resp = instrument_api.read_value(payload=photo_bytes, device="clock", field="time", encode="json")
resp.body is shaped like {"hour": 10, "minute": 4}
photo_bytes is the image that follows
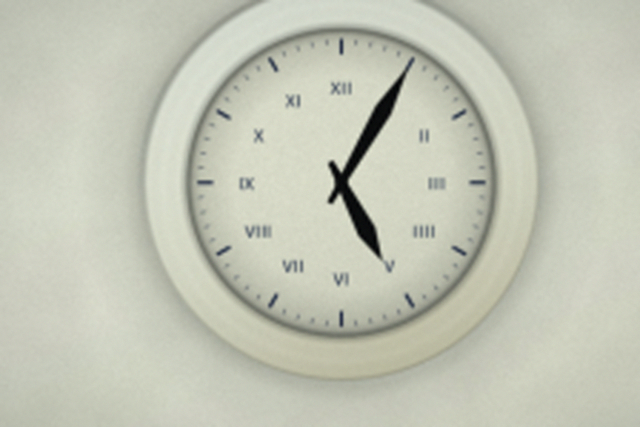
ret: {"hour": 5, "minute": 5}
